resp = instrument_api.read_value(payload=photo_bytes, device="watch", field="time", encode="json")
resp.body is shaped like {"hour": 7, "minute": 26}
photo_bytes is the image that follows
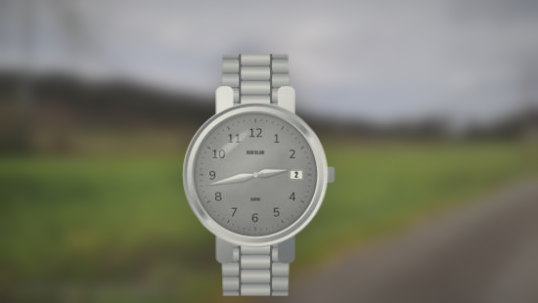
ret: {"hour": 2, "minute": 43}
